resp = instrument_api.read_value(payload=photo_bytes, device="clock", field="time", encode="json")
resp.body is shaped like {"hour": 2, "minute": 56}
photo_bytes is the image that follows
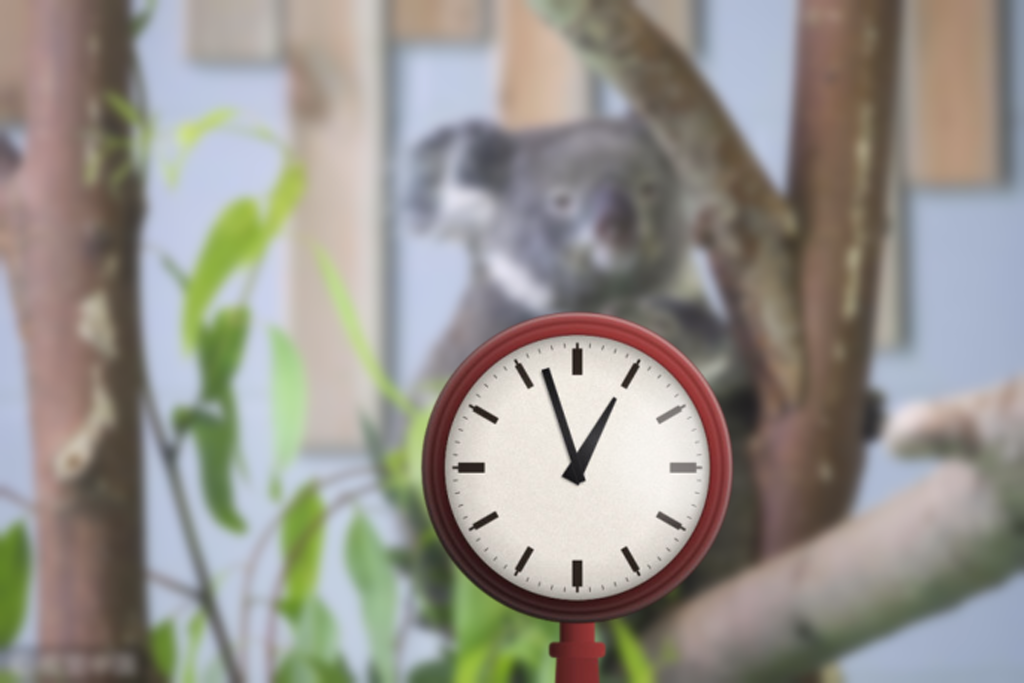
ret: {"hour": 12, "minute": 57}
